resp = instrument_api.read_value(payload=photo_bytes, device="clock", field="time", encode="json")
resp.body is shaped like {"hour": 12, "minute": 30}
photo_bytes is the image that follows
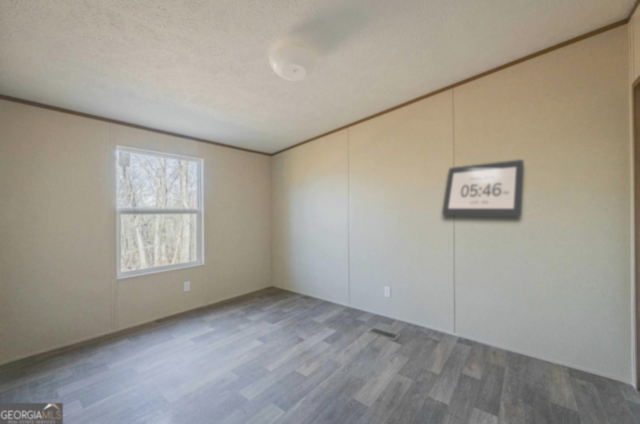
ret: {"hour": 5, "minute": 46}
